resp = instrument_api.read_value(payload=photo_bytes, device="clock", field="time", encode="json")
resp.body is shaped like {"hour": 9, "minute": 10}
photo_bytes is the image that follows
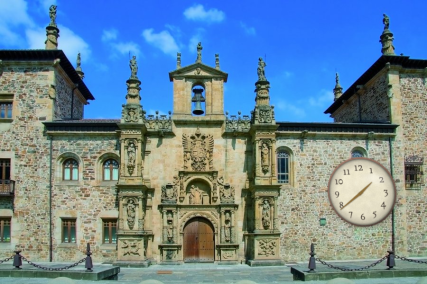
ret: {"hour": 1, "minute": 39}
